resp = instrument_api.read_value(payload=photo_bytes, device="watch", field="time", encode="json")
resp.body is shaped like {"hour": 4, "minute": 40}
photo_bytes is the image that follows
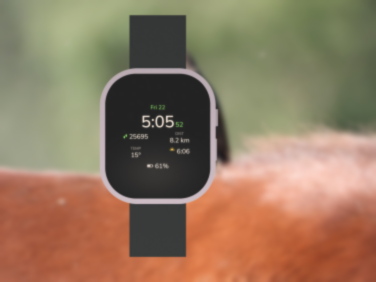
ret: {"hour": 5, "minute": 5}
